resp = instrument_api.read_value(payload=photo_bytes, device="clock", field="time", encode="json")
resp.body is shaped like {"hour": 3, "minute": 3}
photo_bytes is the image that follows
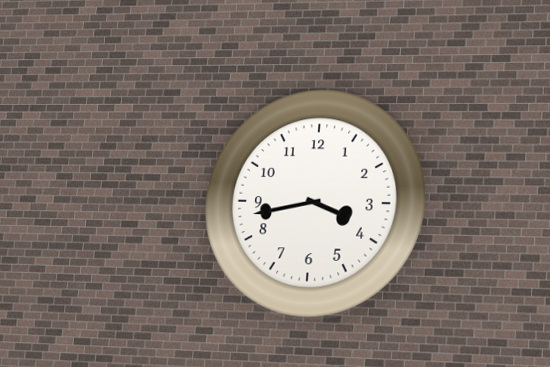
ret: {"hour": 3, "minute": 43}
